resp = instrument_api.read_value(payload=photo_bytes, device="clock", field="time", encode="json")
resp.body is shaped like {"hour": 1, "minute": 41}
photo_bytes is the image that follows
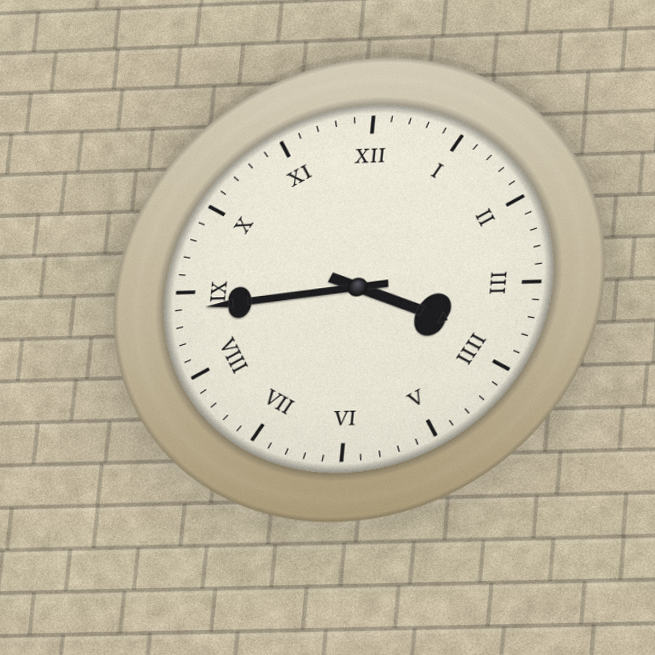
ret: {"hour": 3, "minute": 44}
